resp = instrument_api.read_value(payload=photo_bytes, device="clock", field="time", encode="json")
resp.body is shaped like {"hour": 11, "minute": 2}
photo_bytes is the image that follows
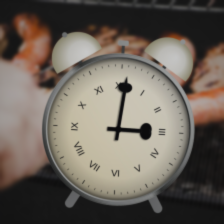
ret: {"hour": 3, "minute": 1}
